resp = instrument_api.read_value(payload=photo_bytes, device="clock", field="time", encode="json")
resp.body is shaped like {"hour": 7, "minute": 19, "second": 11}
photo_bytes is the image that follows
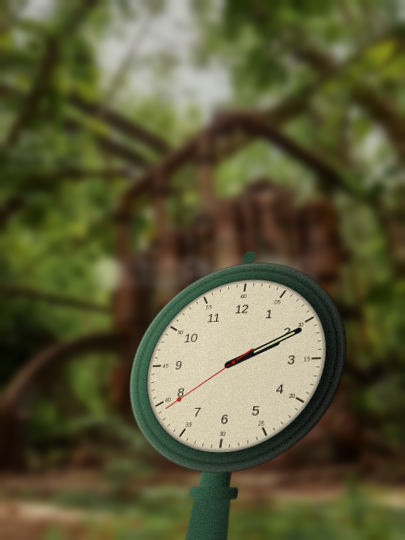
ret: {"hour": 2, "minute": 10, "second": 39}
